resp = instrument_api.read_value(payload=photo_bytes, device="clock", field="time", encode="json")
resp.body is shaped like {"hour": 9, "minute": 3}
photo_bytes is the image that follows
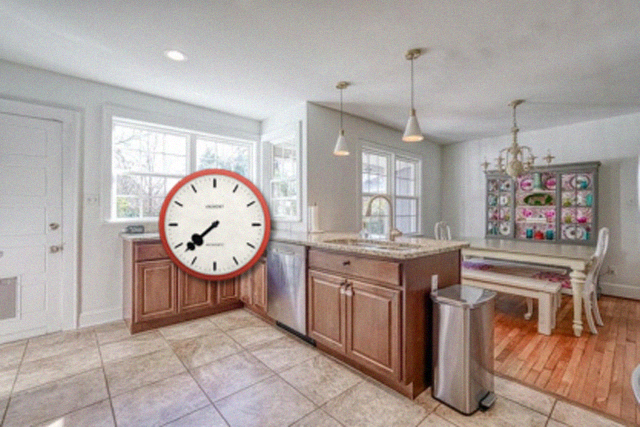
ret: {"hour": 7, "minute": 38}
